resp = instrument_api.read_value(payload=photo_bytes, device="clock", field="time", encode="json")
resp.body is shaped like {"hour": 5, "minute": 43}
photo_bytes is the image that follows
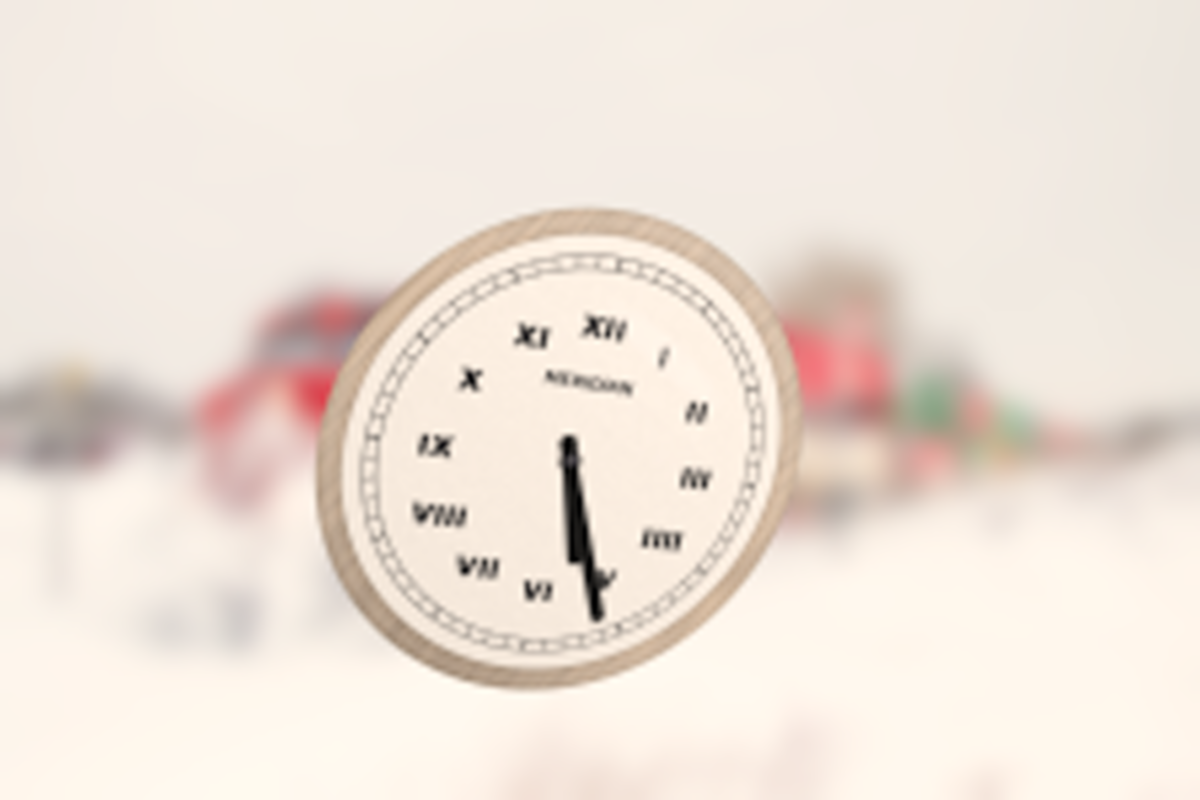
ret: {"hour": 5, "minute": 26}
